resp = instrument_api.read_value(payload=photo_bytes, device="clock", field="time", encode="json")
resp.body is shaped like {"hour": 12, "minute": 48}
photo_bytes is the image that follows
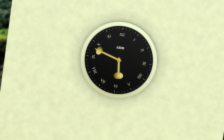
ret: {"hour": 5, "minute": 48}
